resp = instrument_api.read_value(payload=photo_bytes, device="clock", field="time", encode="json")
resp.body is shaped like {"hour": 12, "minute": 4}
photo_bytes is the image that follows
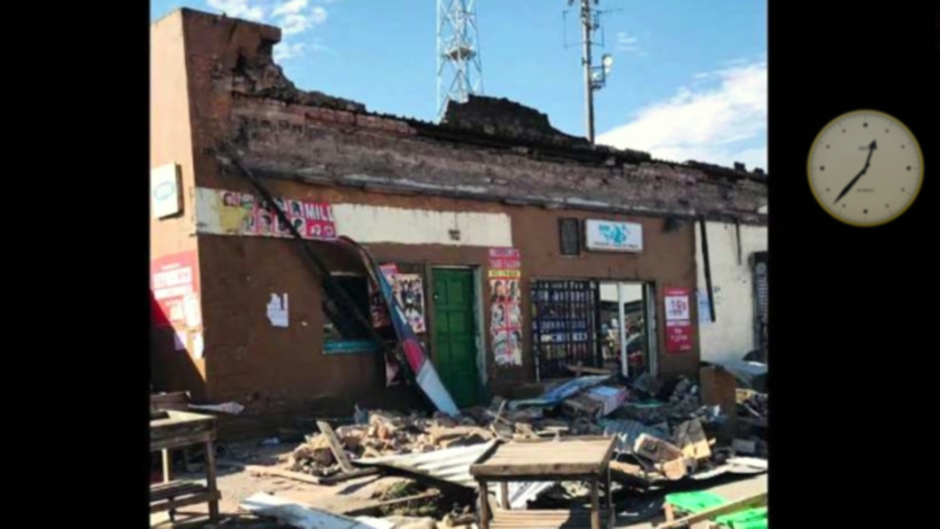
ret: {"hour": 12, "minute": 37}
